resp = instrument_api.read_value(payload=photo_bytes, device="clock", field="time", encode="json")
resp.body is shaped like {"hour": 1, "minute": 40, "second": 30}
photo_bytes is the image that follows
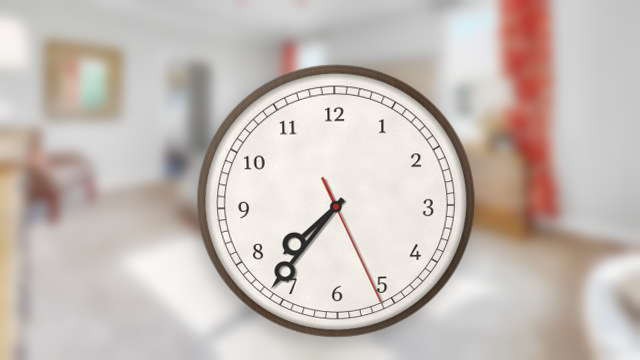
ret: {"hour": 7, "minute": 36, "second": 26}
